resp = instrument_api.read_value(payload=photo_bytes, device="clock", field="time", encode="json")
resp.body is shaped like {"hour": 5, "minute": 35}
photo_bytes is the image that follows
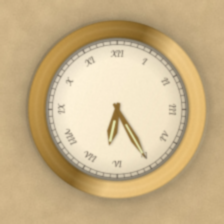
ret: {"hour": 6, "minute": 25}
